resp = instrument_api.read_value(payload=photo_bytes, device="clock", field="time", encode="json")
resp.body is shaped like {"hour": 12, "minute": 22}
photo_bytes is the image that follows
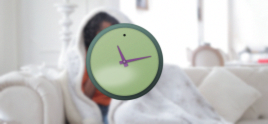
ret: {"hour": 11, "minute": 13}
